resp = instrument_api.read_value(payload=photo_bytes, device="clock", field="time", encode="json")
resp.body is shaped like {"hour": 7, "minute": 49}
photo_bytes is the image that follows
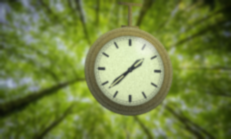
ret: {"hour": 1, "minute": 38}
